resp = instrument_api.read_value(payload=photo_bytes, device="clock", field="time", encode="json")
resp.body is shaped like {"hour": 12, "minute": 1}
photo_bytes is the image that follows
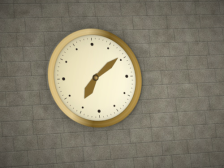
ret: {"hour": 7, "minute": 9}
